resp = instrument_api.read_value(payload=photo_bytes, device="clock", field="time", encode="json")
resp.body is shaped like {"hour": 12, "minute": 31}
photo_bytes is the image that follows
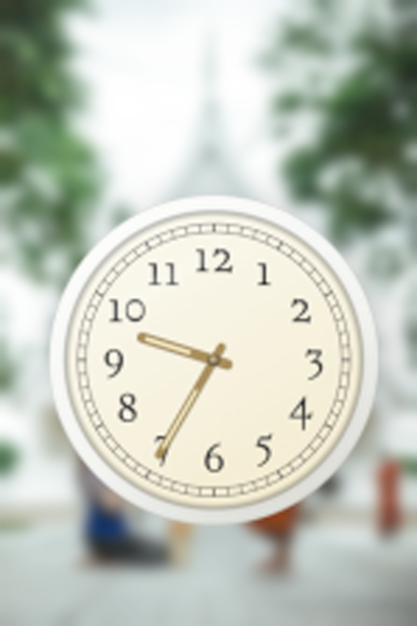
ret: {"hour": 9, "minute": 35}
